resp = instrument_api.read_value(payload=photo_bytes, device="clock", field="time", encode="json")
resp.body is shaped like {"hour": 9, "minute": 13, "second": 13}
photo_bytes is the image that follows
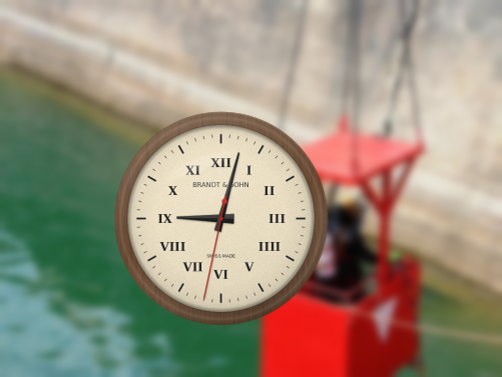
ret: {"hour": 9, "minute": 2, "second": 32}
